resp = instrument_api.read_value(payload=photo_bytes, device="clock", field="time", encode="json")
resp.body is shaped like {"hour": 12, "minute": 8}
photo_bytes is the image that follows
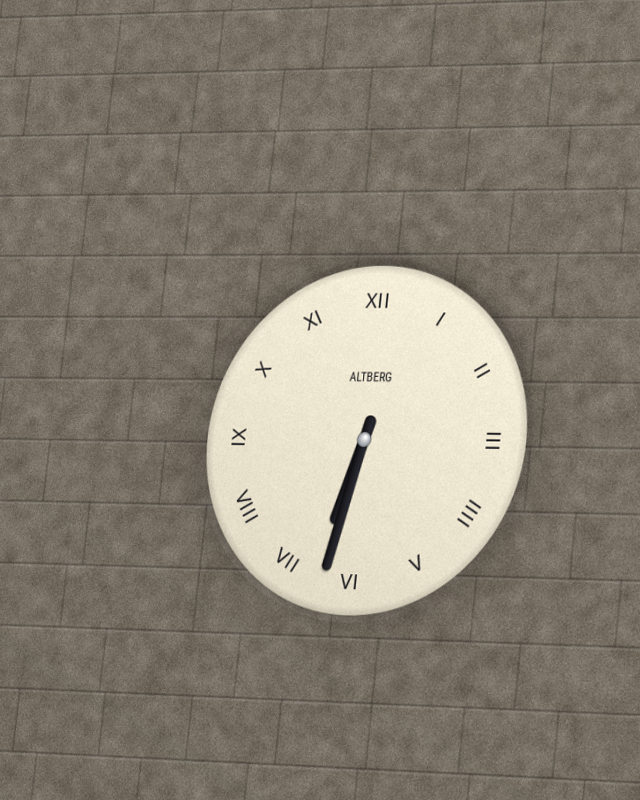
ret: {"hour": 6, "minute": 32}
